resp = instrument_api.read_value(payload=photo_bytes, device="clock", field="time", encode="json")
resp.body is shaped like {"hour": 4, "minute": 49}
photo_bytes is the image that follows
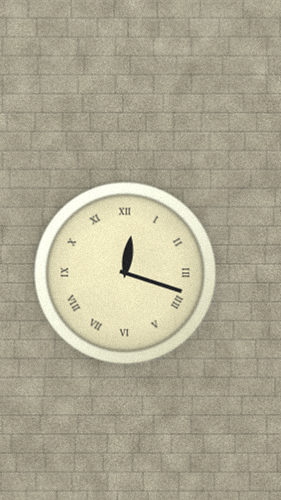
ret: {"hour": 12, "minute": 18}
